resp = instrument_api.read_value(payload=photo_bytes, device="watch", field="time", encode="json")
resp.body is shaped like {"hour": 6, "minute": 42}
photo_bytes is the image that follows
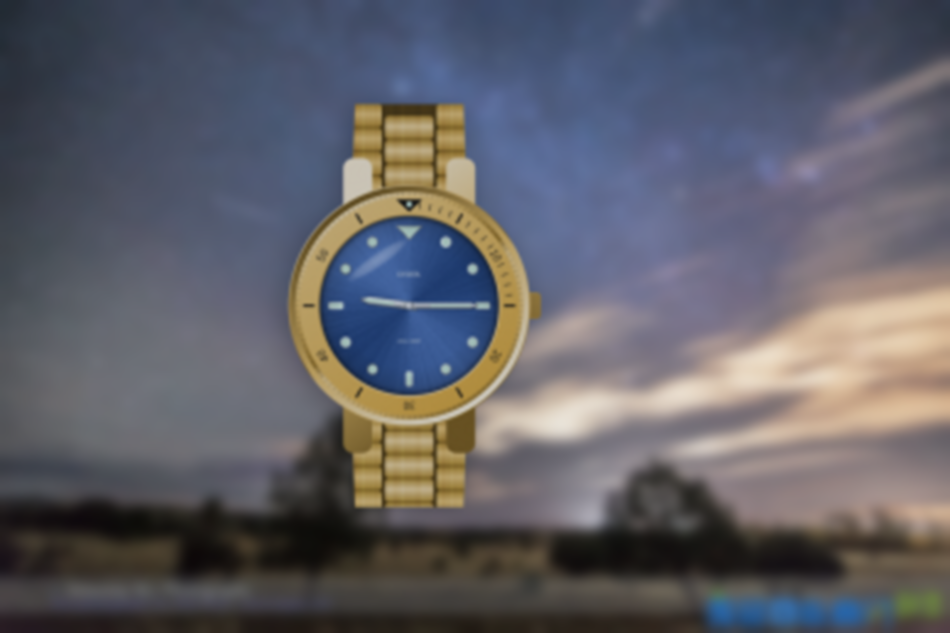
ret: {"hour": 9, "minute": 15}
